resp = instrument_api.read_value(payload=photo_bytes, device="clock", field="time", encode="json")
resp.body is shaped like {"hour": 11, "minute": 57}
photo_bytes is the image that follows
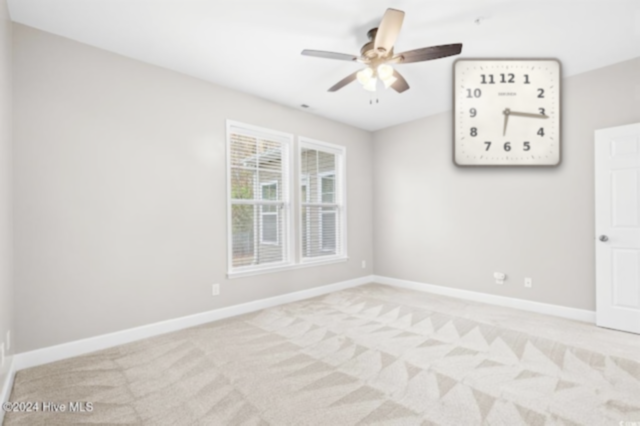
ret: {"hour": 6, "minute": 16}
